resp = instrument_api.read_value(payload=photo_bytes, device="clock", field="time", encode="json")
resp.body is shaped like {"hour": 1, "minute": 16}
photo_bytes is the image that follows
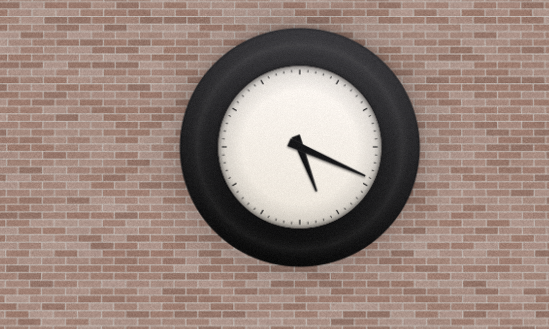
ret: {"hour": 5, "minute": 19}
